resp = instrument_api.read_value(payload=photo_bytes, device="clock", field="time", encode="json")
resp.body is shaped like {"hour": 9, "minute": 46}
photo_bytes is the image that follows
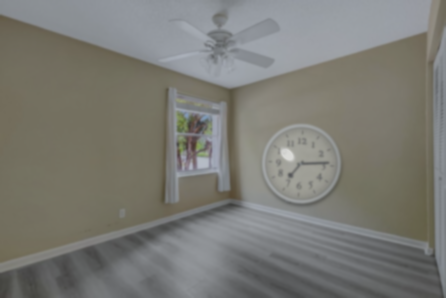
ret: {"hour": 7, "minute": 14}
